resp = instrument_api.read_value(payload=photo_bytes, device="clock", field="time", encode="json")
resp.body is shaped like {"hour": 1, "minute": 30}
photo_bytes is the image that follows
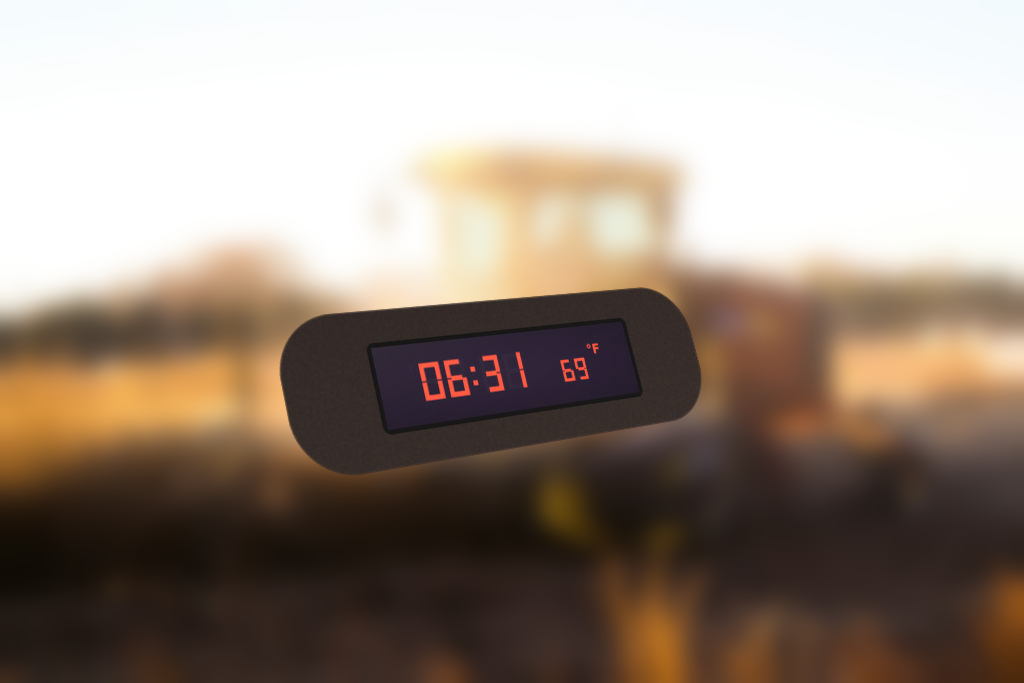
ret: {"hour": 6, "minute": 31}
